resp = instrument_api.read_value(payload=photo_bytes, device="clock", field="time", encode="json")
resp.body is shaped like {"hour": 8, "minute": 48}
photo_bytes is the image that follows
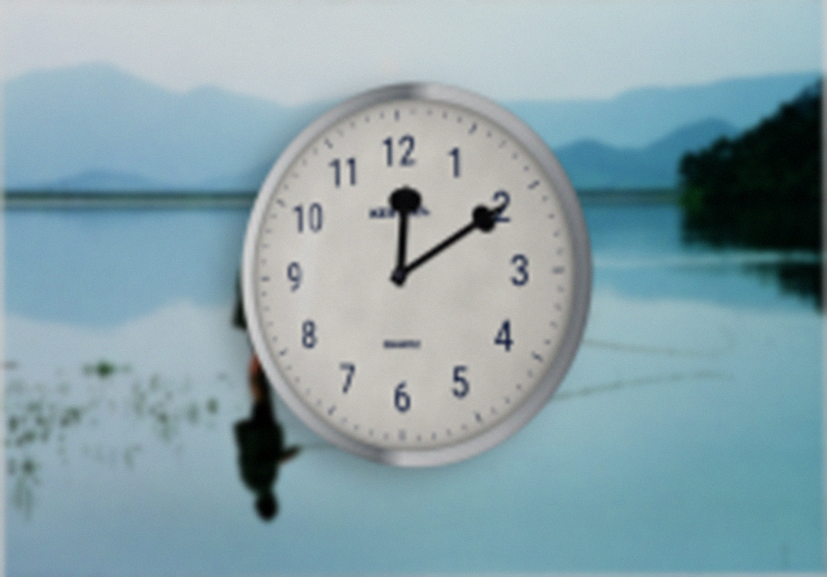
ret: {"hour": 12, "minute": 10}
